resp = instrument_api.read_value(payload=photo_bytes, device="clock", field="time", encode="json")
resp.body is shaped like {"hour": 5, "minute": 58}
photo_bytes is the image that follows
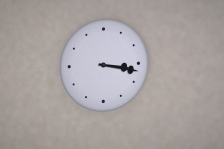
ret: {"hour": 3, "minute": 17}
